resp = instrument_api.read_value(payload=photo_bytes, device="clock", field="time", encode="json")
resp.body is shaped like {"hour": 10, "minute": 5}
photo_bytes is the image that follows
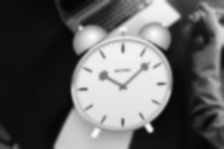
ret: {"hour": 10, "minute": 8}
